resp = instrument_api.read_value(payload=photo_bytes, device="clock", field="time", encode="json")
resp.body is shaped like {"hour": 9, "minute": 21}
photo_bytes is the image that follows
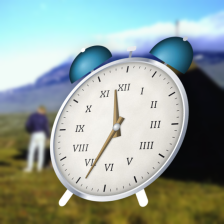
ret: {"hour": 11, "minute": 34}
